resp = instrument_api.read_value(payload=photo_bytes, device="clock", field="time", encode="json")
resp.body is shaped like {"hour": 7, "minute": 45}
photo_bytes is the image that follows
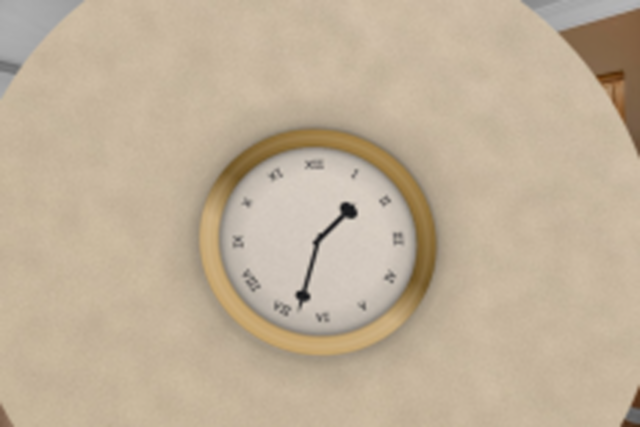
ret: {"hour": 1, "minute": 33}
